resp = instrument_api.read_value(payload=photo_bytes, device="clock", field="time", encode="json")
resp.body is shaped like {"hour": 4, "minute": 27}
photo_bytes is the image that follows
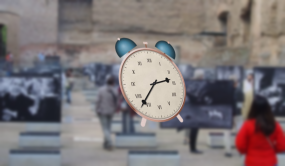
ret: {"hour": 2, "minute": 37}
